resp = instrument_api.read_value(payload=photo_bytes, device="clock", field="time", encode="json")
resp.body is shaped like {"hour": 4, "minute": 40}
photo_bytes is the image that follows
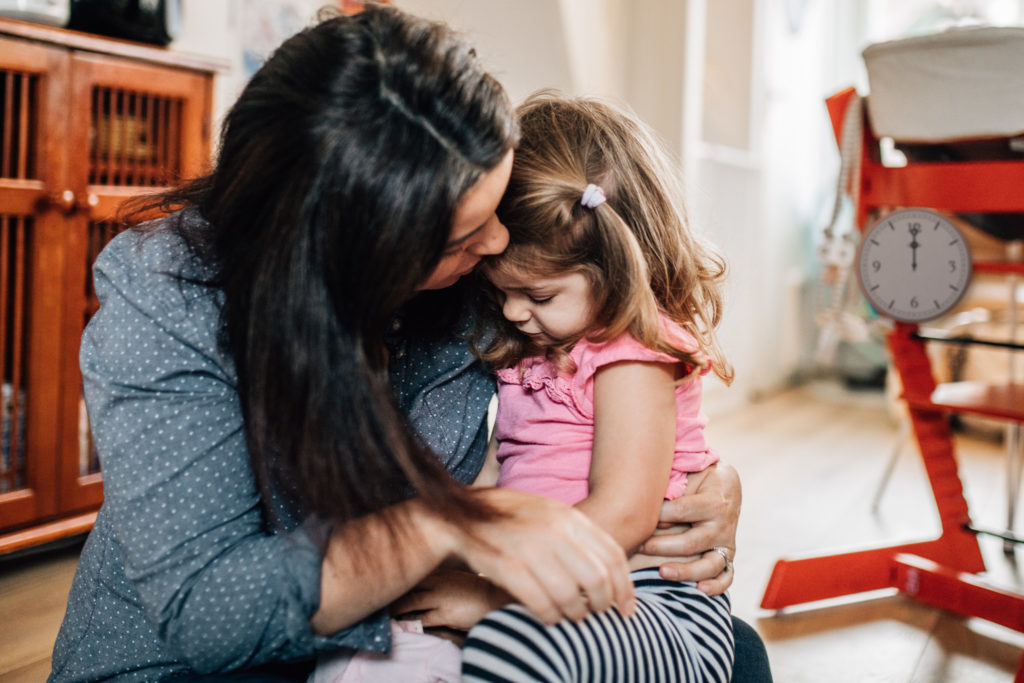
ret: {"hour": 12, "minute": 0}
